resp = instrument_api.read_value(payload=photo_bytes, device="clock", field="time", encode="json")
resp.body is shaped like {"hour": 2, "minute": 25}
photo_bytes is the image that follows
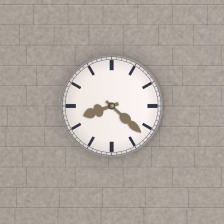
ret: {"hour": 8, "minute": 22}
